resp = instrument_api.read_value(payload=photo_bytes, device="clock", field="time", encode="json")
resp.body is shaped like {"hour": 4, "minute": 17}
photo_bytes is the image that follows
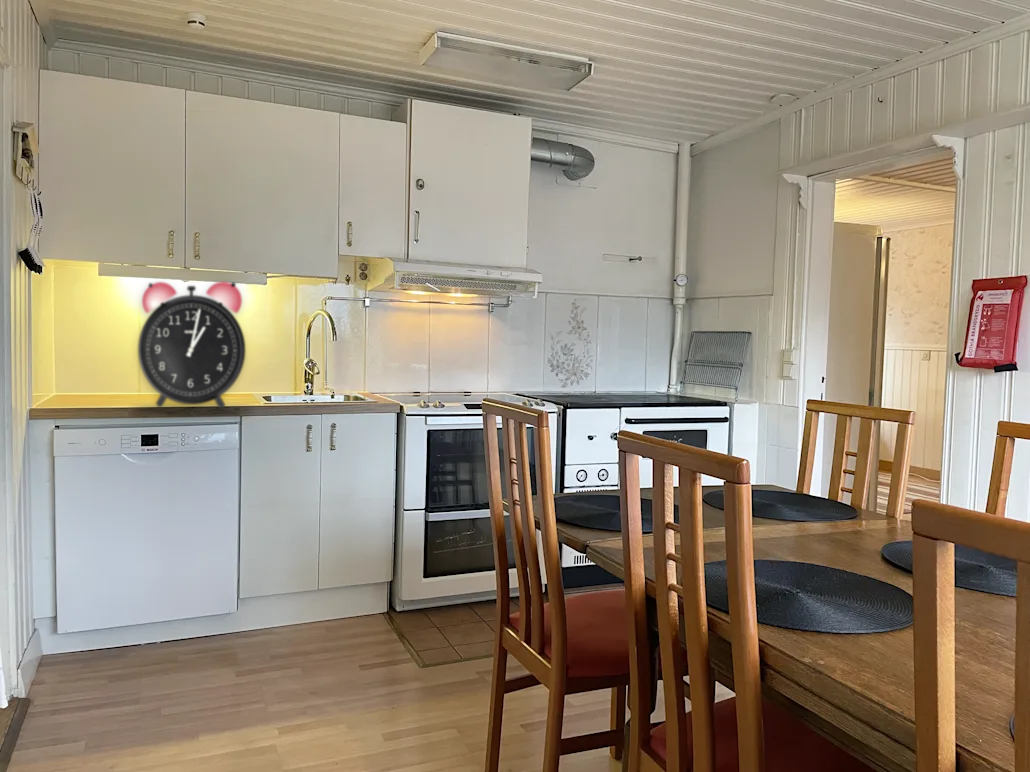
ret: {"hour": 1, "minute": 2}
